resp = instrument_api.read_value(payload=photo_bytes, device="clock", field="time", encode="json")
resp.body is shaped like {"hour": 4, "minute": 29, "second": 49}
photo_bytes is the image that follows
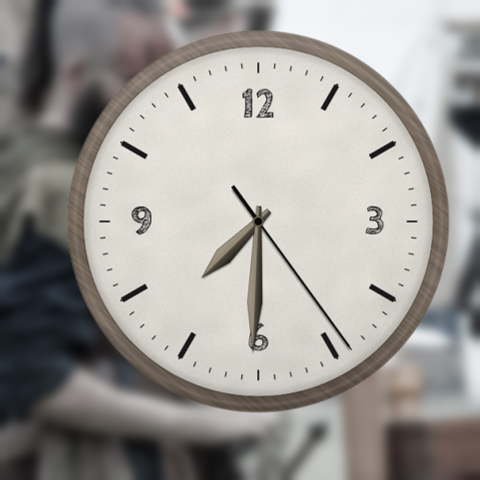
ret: {"hour": 7, "minute": 30, "second": 24}
